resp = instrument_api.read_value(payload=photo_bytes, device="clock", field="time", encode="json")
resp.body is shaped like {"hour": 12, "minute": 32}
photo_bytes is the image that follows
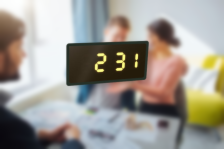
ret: {"hour": 2, "minute": 31}
